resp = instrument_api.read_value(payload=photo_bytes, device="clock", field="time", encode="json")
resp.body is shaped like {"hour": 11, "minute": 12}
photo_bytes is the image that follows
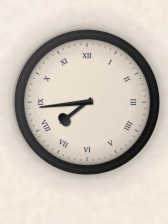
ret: {"hour": 7, "minute": 44}
